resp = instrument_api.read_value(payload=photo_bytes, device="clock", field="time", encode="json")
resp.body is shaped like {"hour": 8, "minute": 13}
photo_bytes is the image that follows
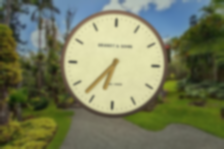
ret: {"hour": 6, "minute": 37}
